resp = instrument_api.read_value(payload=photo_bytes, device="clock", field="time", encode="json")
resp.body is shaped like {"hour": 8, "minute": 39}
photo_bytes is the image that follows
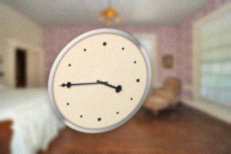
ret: {"hour": 3, "minute": 45}
